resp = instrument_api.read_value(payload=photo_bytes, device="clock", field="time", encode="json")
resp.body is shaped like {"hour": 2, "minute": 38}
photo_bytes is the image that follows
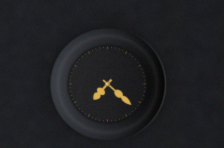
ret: {"hour": 7, "minute": 22}
